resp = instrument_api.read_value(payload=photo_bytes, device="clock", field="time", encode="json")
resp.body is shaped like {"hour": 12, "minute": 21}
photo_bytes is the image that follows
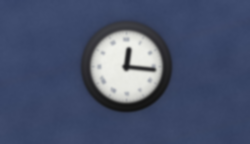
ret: {"hour": 12, "minute": 16}
